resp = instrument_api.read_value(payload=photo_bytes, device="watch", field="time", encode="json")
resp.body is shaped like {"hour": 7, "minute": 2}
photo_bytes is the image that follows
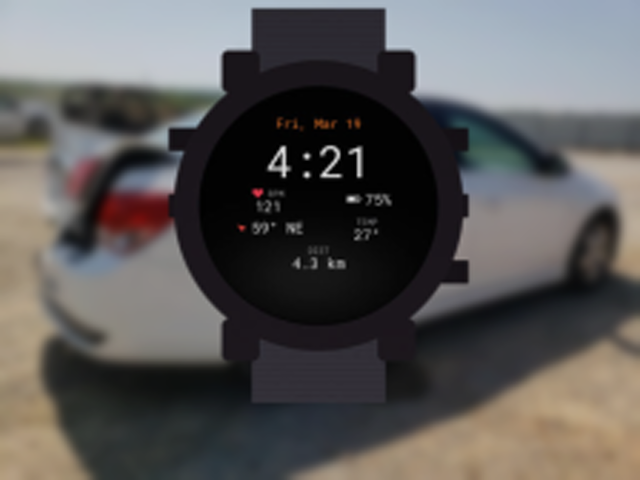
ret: {"hour": 4, "minute": 21}
